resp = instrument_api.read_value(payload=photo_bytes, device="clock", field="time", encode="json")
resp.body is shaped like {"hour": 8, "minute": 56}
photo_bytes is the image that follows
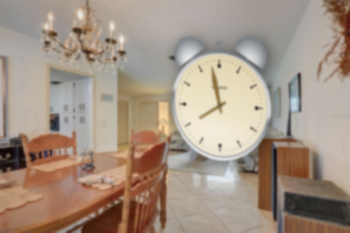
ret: {"hour": 7, "minute": 58}
